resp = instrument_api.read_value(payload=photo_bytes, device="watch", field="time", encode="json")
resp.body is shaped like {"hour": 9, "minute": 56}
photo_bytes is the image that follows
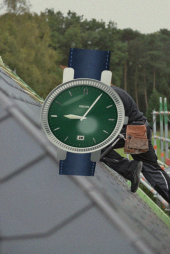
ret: {"hour": 9, "minute": 5}
